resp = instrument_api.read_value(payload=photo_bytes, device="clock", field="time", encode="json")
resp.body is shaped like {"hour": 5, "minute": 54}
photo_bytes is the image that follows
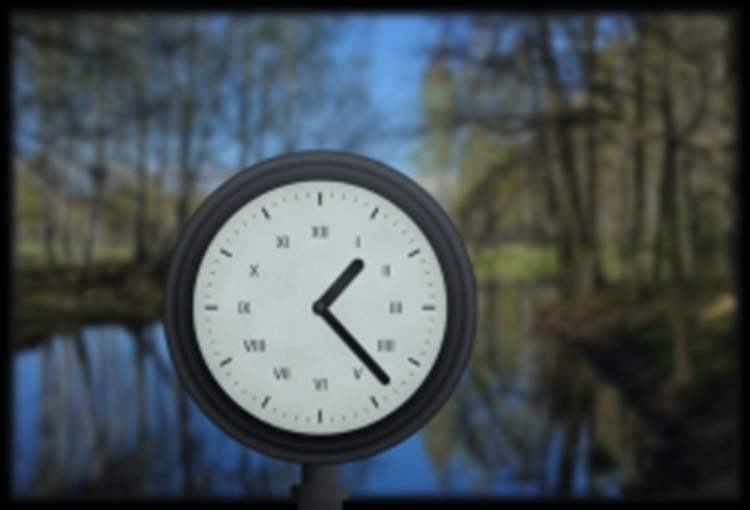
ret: {"hour": 1, "minute": 23}
